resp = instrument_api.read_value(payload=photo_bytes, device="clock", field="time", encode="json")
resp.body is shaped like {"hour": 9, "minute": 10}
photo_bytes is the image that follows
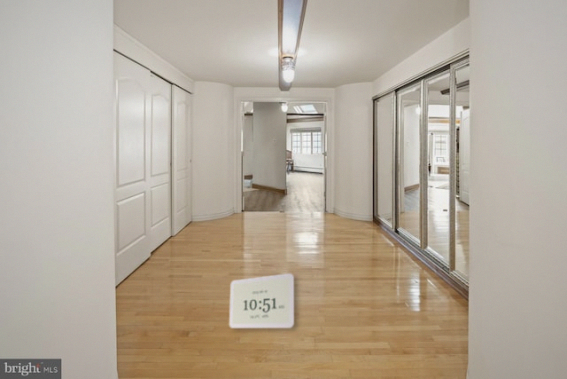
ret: {"hour": 10, "minute": 51}
